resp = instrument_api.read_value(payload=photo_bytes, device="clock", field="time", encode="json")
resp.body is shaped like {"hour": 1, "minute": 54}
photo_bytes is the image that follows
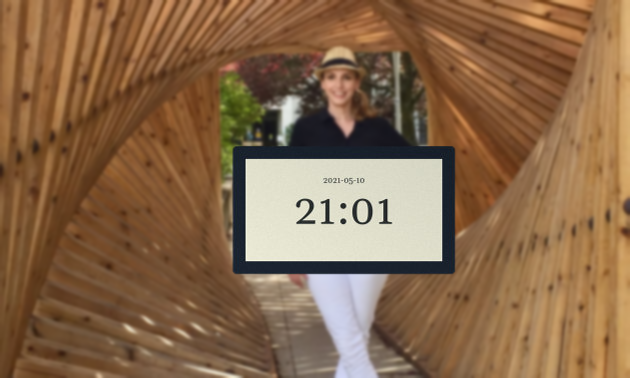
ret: {"hour": 21, "minute": 1}
